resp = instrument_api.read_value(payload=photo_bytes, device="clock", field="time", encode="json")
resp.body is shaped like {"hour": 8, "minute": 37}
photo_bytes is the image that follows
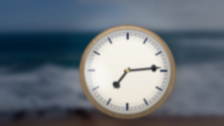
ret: {"hour": 7, "minute": 14}
